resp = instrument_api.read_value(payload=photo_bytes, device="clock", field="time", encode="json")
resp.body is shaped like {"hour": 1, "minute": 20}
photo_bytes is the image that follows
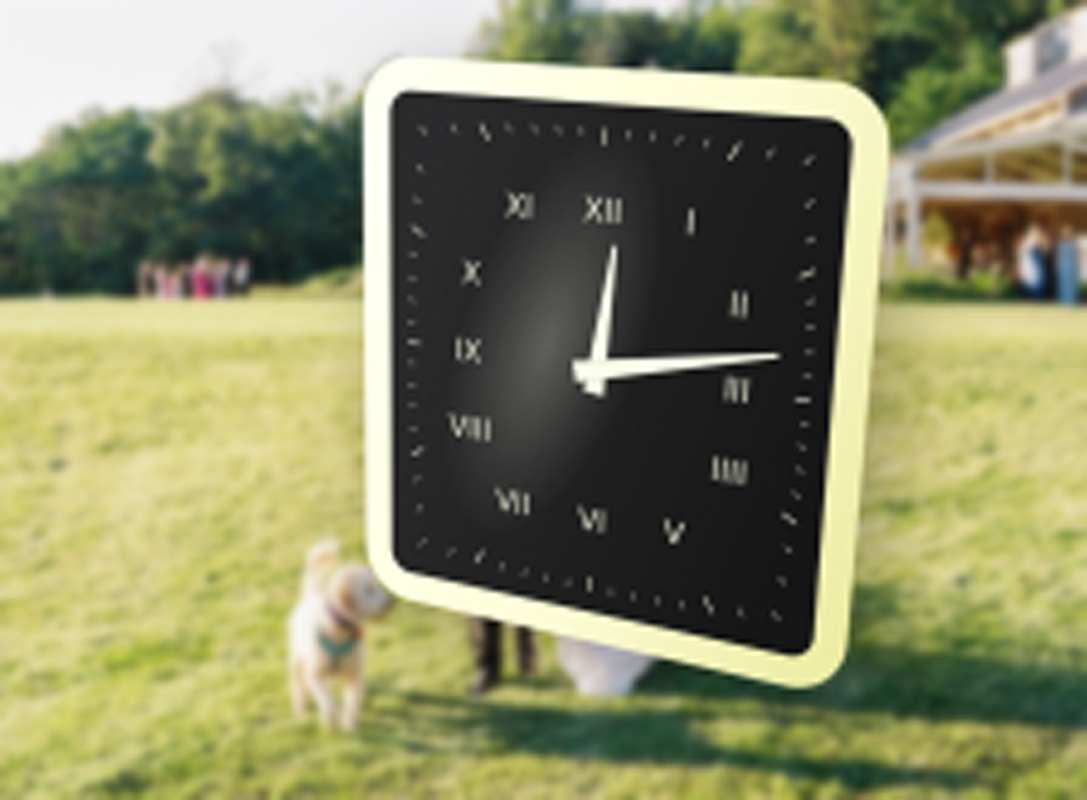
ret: {"hour": 12, "minute": 13}
